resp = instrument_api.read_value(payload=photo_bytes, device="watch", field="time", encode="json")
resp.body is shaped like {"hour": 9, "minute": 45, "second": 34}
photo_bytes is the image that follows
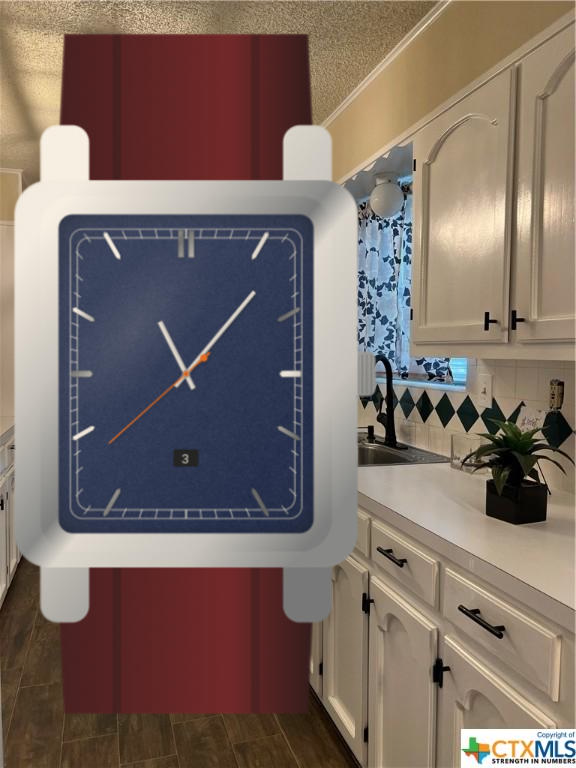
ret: {"hour": 11, "minute": 6, "second": 38}
